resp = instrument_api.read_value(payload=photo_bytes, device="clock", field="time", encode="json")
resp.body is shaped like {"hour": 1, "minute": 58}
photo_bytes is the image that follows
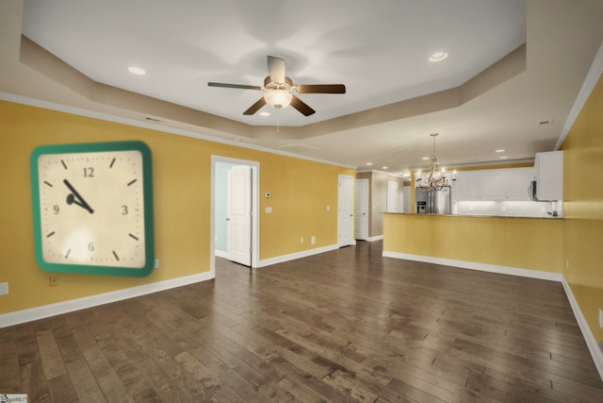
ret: {"hour": 9, "minute": 53}
